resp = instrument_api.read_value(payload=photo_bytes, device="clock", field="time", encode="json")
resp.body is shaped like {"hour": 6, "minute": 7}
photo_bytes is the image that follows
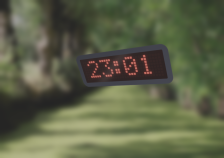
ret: {"hour": 23, "minute": 1}
